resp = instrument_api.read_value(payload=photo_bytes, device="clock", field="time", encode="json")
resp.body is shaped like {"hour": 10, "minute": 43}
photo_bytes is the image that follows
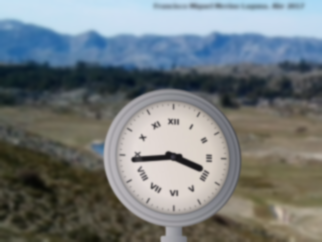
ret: {"hour": 3, "minute": 44}
